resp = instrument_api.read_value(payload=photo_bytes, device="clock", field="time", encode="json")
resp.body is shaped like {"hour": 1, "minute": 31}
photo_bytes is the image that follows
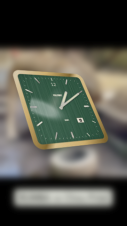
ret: {"hour": 1, "minute": 10}
